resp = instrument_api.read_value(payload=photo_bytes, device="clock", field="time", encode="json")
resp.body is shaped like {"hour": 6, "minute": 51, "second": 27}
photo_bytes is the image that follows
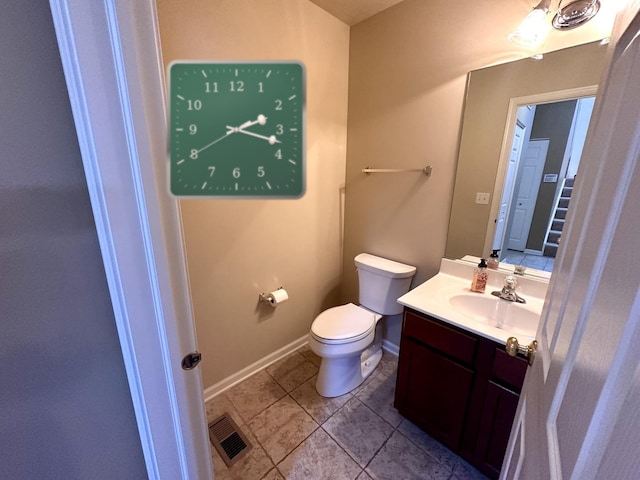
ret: {"hour": 2, "minute": 17, "second": 40}
